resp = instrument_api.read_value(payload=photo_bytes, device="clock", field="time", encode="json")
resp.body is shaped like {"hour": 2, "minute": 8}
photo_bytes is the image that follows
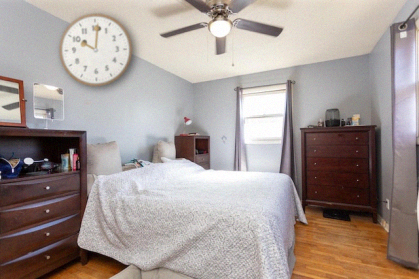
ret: {"hour": 10, "minute": 1}
